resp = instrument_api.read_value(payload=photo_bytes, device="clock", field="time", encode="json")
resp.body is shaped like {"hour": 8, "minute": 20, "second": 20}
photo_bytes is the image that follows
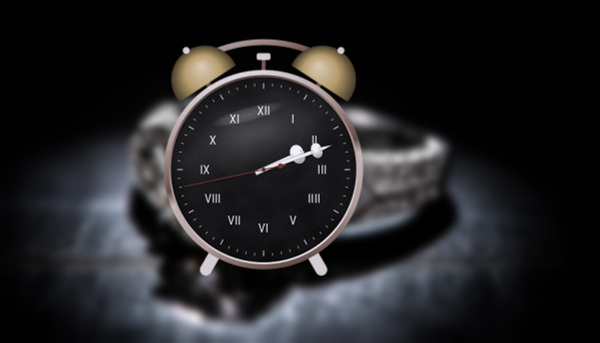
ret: {"hour": 2, "minute": 11, "second": 43}
